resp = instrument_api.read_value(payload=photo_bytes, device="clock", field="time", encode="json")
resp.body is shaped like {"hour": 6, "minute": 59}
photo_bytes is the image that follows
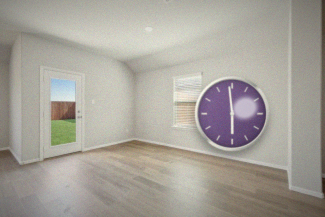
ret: {"hour": 5, "minute": 59}
